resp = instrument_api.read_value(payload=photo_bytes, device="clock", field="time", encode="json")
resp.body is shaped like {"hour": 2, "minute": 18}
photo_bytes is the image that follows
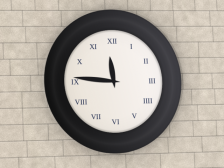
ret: {"hour": 11, "minute": 46}
